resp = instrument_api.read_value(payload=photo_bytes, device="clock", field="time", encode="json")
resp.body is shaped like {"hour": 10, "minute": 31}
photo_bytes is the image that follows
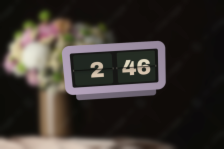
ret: {"hour": 2, "minute": 46}
